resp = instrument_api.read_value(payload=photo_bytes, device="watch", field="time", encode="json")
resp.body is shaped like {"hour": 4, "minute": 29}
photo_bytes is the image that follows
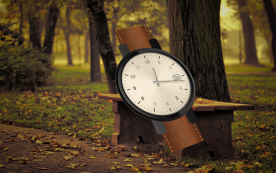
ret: {"hour": 12, "minute": 17}
